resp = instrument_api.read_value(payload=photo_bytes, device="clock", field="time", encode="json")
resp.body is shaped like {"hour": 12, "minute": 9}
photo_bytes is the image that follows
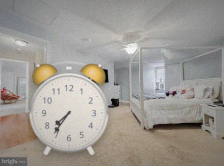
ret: {"hour": 7, "minute": 36}
